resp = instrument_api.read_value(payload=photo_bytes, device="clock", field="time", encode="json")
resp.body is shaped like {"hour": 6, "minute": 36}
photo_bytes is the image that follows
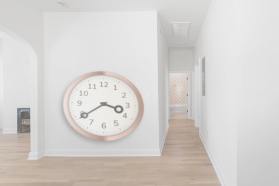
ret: {"hour": 3, "minute": 39}
